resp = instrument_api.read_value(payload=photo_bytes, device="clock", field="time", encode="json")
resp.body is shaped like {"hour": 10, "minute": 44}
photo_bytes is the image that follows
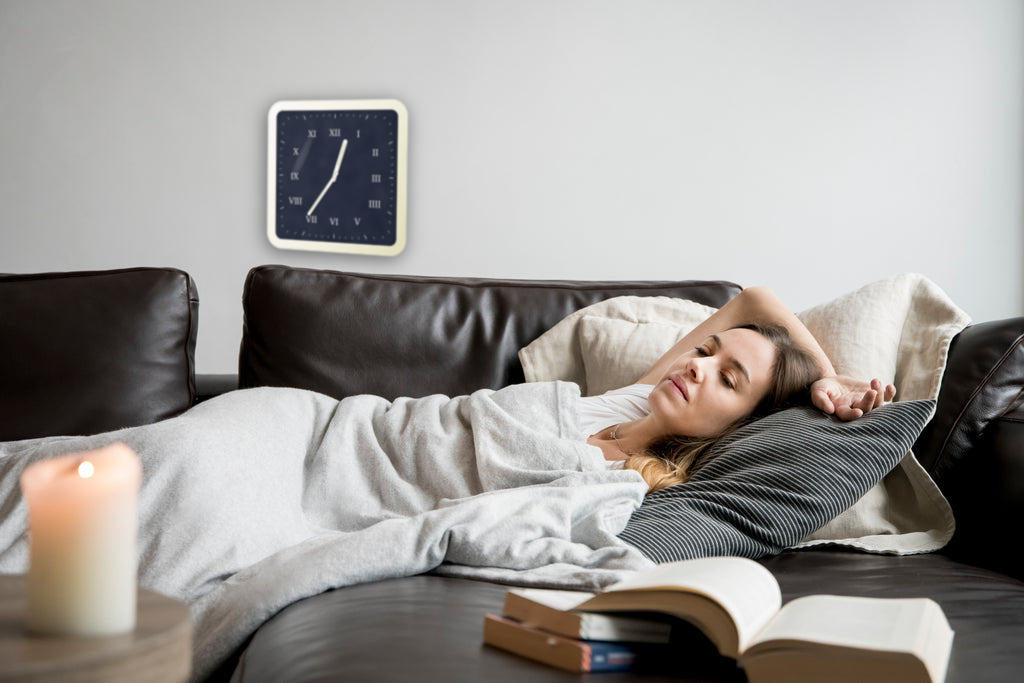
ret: {"hour": 12, "minute": 36}
